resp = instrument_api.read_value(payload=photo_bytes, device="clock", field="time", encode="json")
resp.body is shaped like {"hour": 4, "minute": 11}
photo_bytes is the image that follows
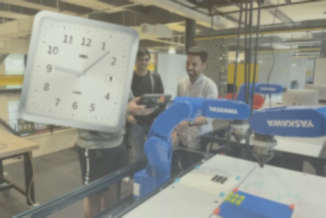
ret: {"hour": 9, "minute": 7}
